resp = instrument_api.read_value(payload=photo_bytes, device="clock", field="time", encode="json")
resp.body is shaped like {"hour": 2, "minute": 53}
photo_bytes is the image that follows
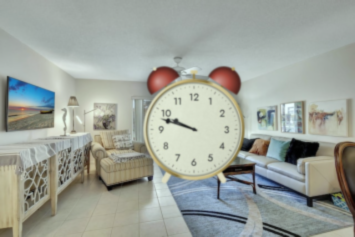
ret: {"hour": 9, "minute": 48}
